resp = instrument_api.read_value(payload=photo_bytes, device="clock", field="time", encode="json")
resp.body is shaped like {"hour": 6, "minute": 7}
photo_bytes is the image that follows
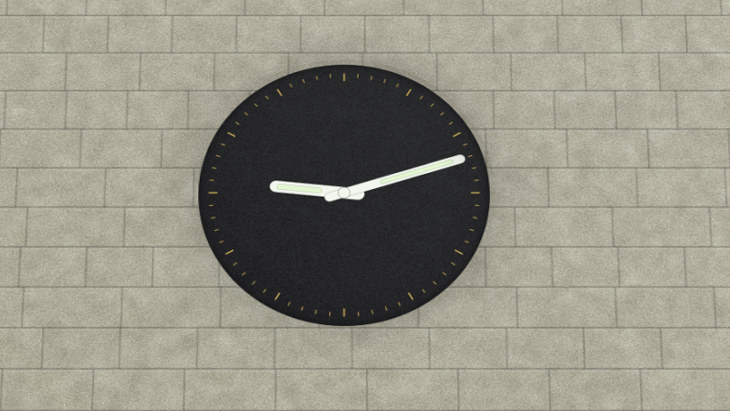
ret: {"hour": 9, "minute": 12}
